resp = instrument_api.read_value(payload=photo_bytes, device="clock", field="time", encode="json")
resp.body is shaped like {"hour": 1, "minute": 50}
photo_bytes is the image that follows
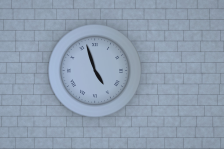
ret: {"hour": 4, "minute": 57}
